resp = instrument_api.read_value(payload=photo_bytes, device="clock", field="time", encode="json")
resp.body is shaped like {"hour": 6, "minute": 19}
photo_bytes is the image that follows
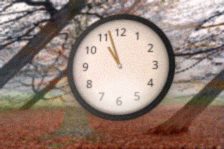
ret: {"hour": 10, "minute": 57}
